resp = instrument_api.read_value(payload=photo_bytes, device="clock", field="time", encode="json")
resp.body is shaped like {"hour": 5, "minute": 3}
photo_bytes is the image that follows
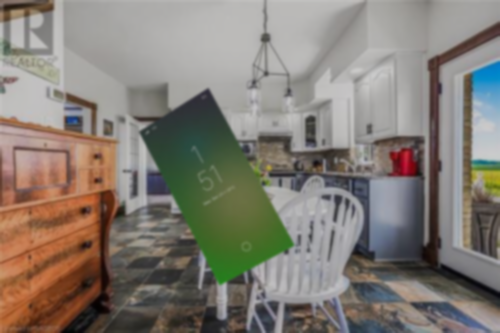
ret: {"hour": 1, "minute": 51}
